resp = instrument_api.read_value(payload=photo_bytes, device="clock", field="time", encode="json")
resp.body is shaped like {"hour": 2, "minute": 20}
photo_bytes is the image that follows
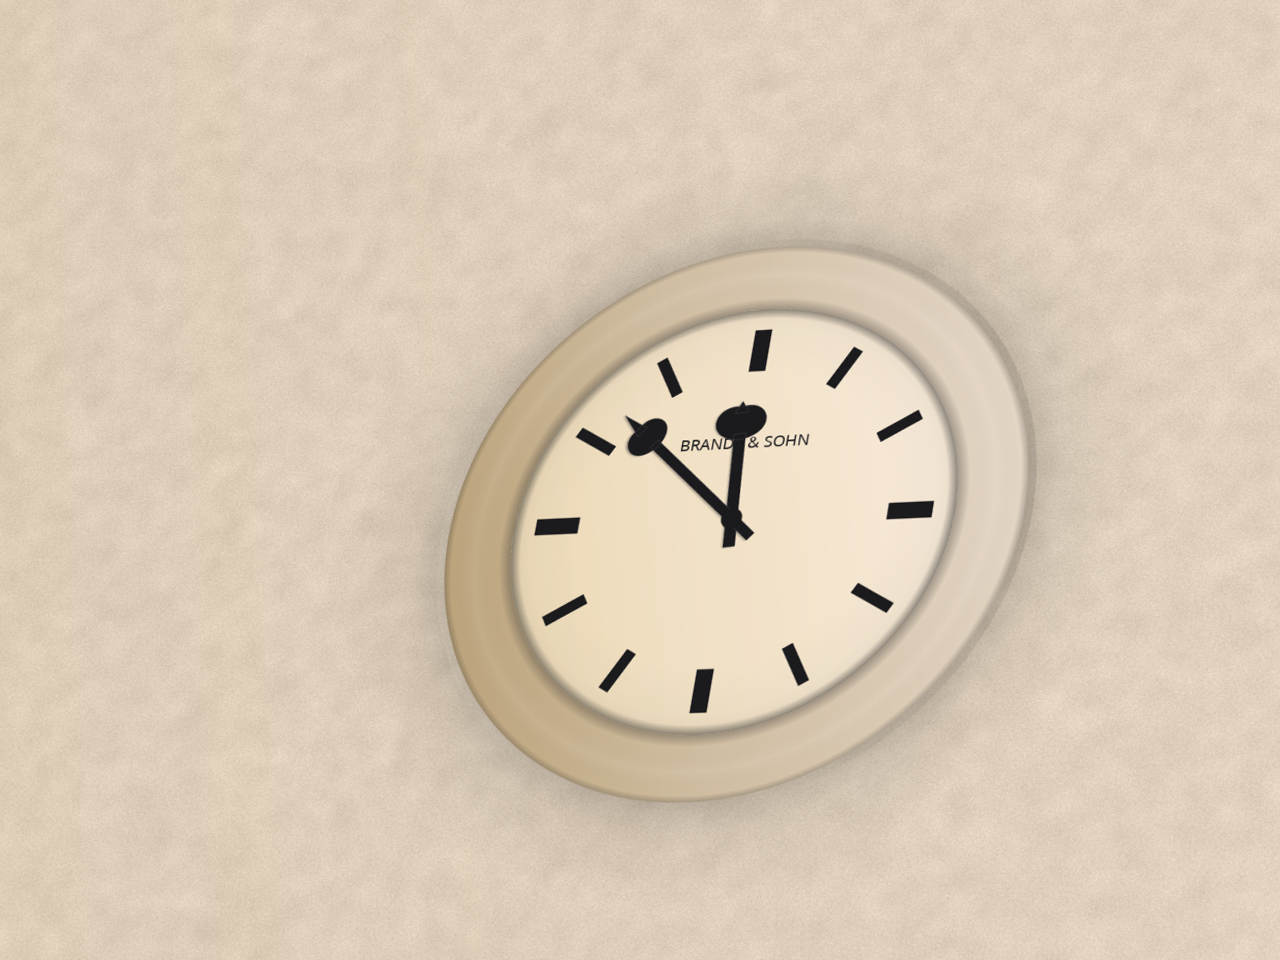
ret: {"hour": 11, "minute": 52}
